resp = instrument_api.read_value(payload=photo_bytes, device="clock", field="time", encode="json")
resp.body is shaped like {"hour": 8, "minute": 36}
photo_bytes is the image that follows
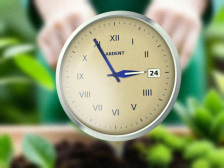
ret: {"hour": 2, "minute": 55}
